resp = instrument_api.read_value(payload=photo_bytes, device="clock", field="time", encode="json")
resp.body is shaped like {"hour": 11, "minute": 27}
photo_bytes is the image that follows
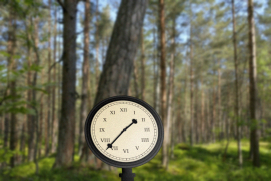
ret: {"hour": 1, "minute": 37}
